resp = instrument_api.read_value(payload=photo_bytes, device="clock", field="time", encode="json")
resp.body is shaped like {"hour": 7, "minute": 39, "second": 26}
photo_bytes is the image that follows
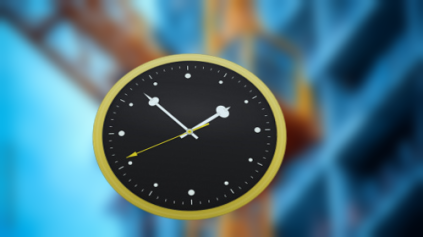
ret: {"hour": 1, "minute": 52, "second": 41}
